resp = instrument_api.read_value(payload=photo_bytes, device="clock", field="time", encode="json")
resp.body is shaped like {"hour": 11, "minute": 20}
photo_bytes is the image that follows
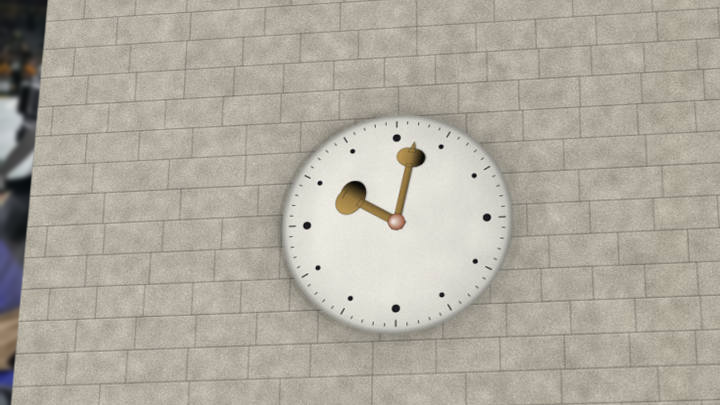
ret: {"hour": 10, "minute": 2}
